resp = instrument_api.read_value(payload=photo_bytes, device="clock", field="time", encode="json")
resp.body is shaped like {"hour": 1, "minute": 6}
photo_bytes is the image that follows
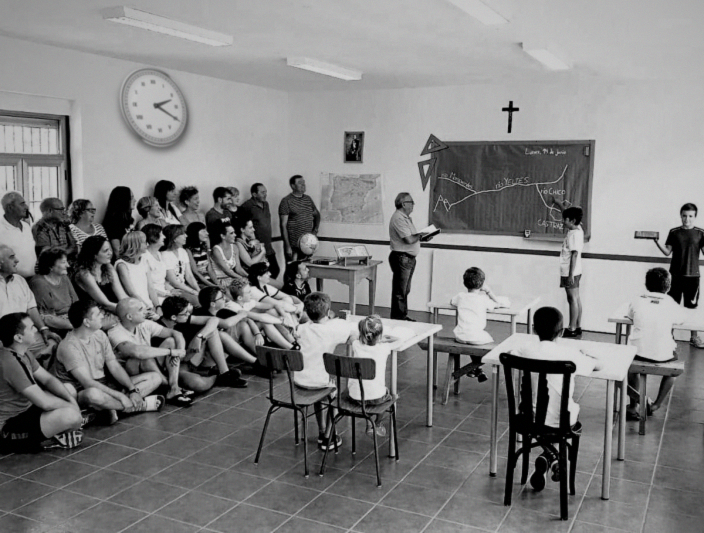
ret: {"hour": 2, "minute": 20}
